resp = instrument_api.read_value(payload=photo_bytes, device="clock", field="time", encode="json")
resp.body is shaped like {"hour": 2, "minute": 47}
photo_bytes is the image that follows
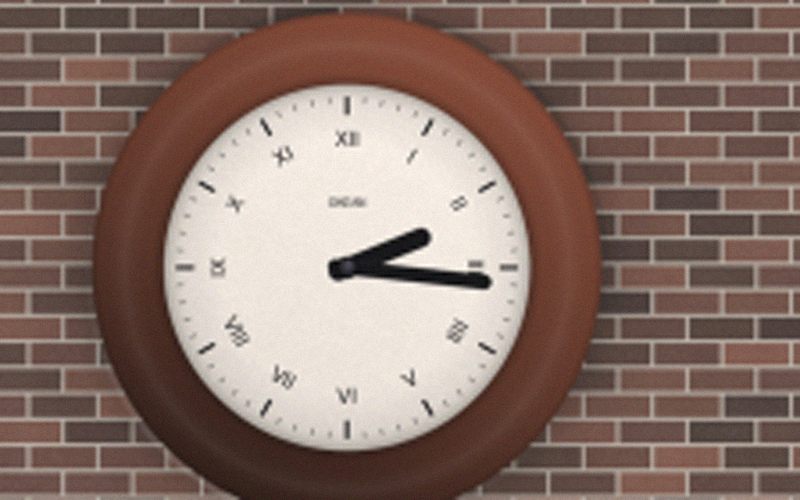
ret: {"hour": 2, "minute": 16}
